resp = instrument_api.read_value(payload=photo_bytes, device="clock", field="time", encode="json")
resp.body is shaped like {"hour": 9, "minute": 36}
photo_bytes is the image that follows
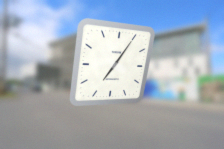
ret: {"hour": 7, "minute": 5}
